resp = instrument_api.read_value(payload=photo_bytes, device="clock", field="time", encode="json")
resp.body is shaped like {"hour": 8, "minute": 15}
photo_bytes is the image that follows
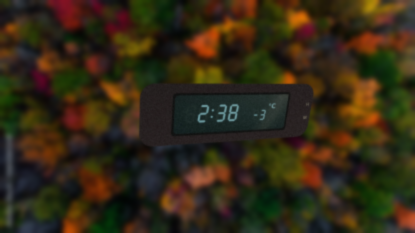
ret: {"hour": 2, "minute": 38}
